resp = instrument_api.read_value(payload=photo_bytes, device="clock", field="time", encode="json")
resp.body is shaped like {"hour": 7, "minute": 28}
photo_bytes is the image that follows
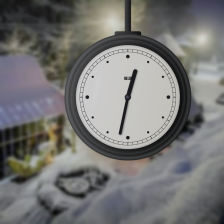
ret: {"hour": 12, "minute": 32}
